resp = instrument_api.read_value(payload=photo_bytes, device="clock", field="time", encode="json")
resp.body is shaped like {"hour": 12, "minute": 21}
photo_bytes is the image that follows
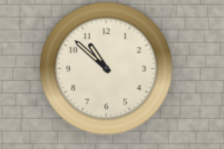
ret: {"hour": 10, "minute": 52}
